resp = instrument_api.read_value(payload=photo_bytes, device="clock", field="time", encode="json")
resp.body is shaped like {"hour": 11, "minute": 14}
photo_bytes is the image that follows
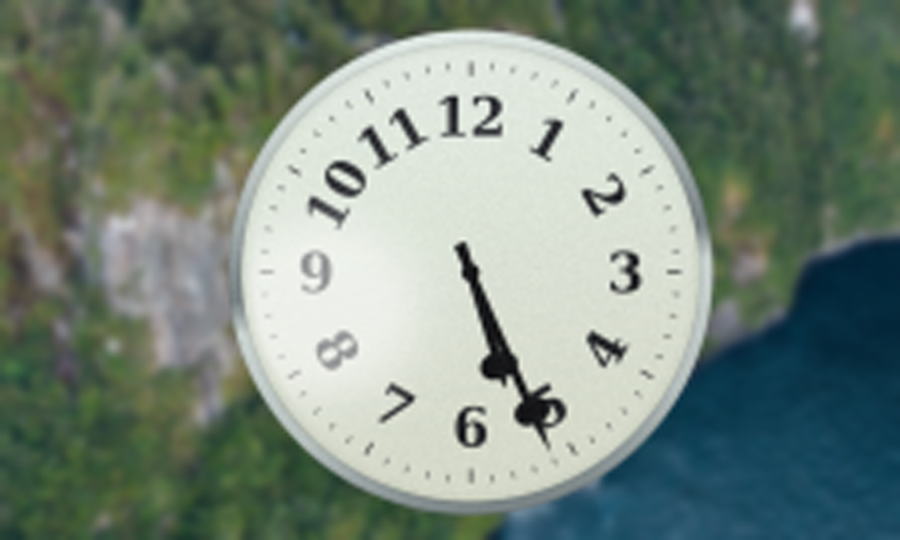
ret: {"hour": 5, "minute": 26}
